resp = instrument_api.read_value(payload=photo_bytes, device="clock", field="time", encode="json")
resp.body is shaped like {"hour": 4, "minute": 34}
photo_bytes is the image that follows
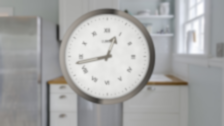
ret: {"hour": 12, "minute": 43}
